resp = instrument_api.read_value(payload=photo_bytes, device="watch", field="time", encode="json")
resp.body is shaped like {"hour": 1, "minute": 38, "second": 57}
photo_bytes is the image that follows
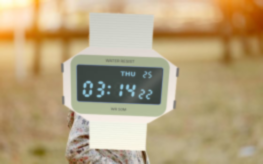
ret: {"hour": 3, "minute": 14, "second": 22}
